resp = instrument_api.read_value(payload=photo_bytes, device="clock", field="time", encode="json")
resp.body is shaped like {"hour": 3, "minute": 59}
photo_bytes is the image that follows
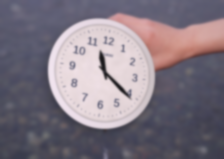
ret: {"hour": 11, "minute": 21}
